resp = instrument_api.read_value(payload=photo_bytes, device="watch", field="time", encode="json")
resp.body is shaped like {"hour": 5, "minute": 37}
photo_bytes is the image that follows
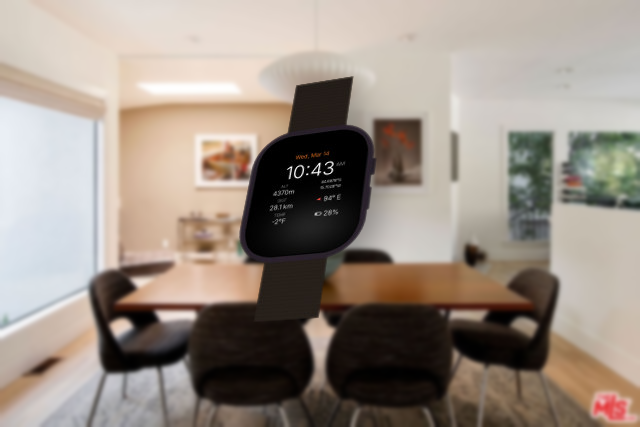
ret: {"hour": 10, "minute": 43}
